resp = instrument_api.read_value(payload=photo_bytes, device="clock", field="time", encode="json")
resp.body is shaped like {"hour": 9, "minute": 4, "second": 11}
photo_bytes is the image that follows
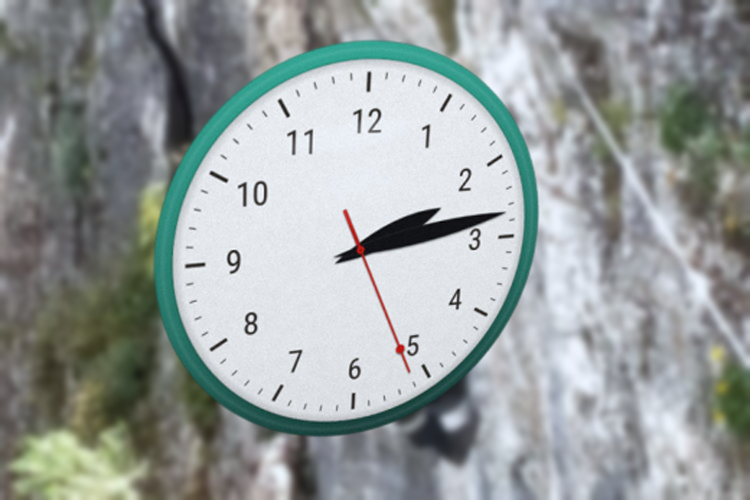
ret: {"hour": 2, "minute": 13, "second": 26}
